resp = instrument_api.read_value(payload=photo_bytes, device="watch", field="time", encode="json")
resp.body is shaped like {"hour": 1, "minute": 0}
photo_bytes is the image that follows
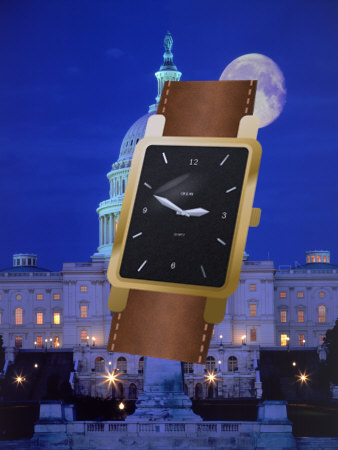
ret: {"hour": 2, "minute": 49}
